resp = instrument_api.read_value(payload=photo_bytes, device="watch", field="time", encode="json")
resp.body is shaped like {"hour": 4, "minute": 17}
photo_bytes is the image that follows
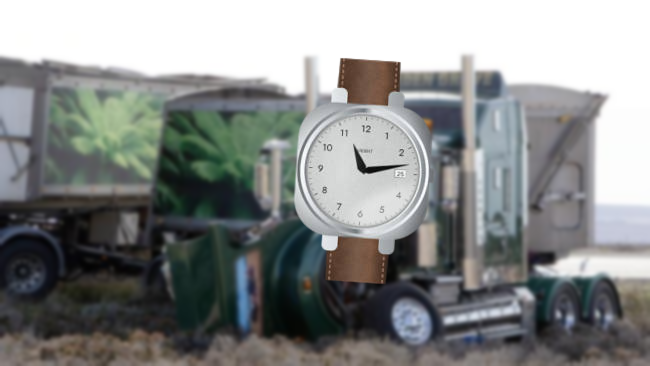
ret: {"hour": 11, "minute": 13}
